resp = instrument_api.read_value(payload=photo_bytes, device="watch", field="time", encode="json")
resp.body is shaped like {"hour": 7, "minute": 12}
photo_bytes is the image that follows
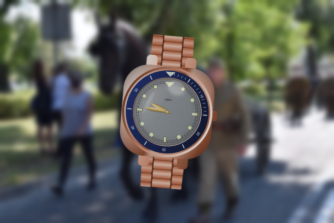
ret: {"hour": 9, "minute": 46}
